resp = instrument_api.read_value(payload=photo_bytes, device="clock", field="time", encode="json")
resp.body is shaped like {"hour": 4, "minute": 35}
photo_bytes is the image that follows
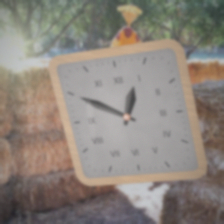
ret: {"hour": 12, "minute": 50}
